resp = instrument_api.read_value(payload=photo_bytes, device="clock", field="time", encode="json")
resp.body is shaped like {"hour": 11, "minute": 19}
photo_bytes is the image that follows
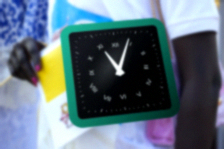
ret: {"hour": 11, "minute": 4}
